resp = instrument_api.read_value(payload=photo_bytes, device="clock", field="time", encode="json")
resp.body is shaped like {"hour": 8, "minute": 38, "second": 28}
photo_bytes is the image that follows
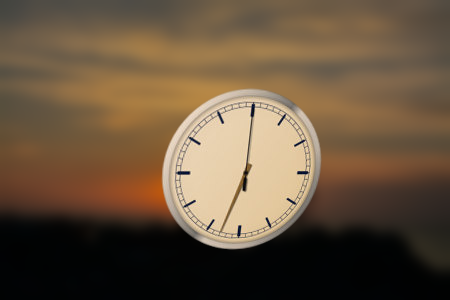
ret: {"hour": 6, "minute": 33, "second": 0}
